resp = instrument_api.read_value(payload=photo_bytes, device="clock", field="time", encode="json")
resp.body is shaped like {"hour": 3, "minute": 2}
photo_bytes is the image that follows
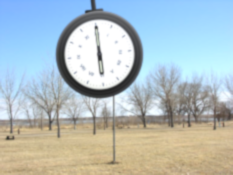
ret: {"hour": 6, "minute": 0}
